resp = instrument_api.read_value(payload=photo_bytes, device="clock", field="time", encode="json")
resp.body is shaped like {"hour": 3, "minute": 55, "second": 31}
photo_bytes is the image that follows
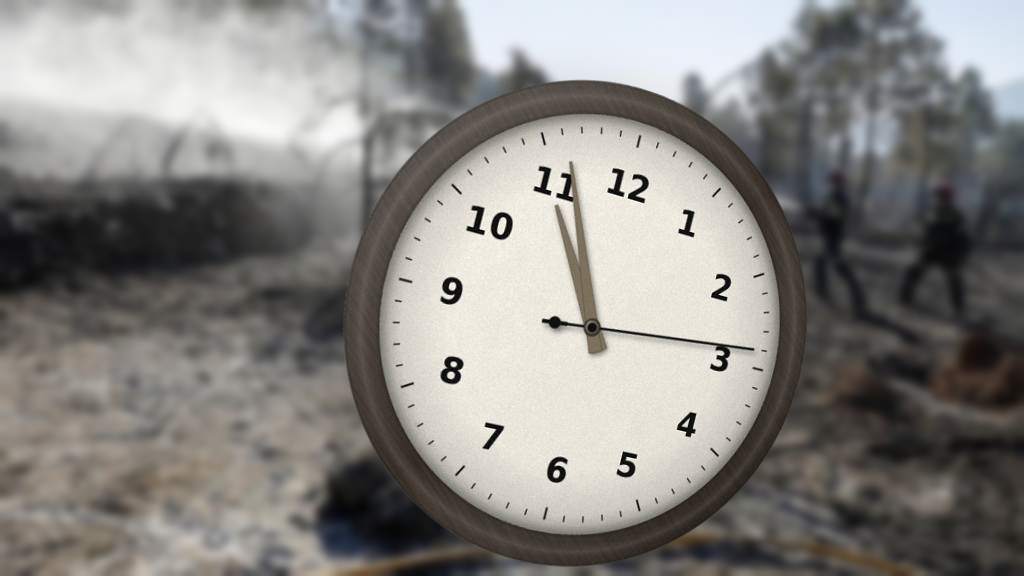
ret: {"hour": 10, "minute": 56, "second": 14}
